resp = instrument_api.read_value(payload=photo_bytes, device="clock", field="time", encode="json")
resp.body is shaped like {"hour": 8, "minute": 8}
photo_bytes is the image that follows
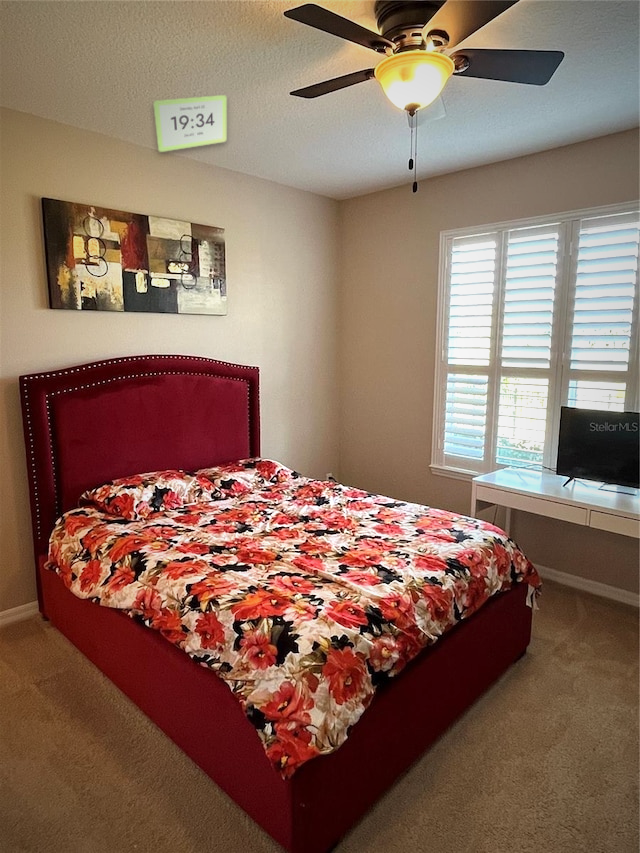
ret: {"hour": 19, "minute": 34}
